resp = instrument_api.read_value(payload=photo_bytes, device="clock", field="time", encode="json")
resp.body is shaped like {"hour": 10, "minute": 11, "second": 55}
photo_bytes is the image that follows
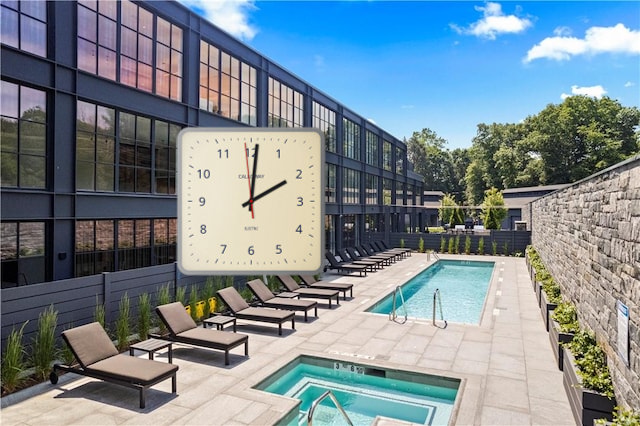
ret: {"hour": 2, "minute": 0, "second": 59}
